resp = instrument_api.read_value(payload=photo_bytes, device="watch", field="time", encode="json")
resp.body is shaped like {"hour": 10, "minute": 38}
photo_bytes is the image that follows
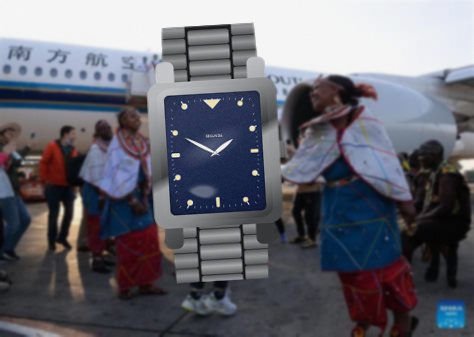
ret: {"hour": 1, "minute": 50}
